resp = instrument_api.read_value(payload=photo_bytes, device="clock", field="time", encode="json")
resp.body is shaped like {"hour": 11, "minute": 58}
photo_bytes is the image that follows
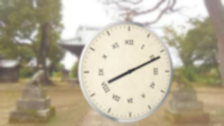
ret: {"hour": 8, "minute": 11}
